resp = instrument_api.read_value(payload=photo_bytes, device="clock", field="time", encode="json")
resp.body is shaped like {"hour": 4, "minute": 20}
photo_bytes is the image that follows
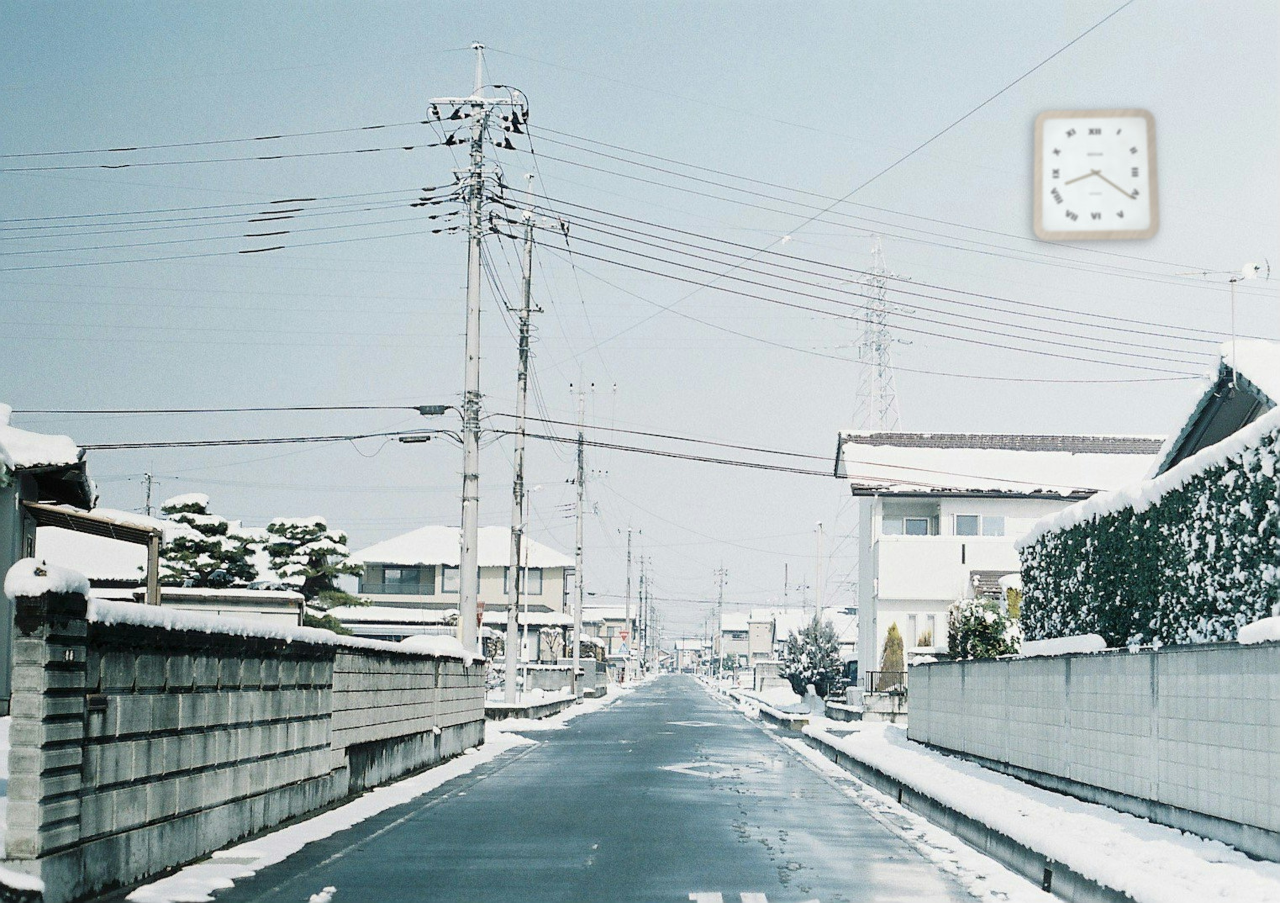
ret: {"hour": 8, "minute": 21}
